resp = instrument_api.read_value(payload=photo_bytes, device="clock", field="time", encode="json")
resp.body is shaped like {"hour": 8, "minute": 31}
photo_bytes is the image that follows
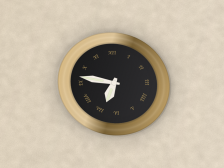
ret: {"hour": 6, "minute": 47}
